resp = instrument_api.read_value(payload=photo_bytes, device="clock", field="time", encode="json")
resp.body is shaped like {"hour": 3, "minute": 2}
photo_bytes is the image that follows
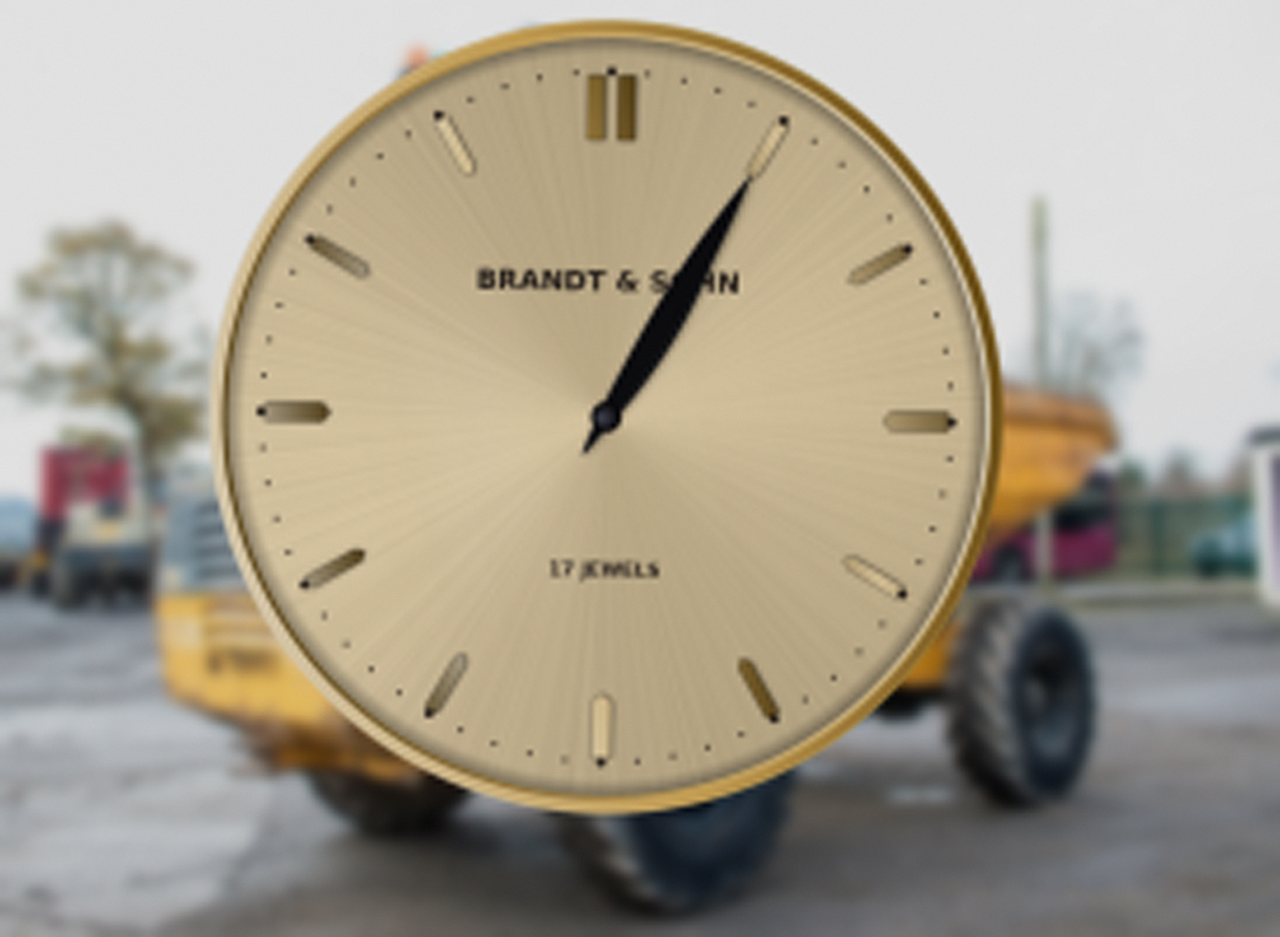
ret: {"hour": 1, "minute": 5}
